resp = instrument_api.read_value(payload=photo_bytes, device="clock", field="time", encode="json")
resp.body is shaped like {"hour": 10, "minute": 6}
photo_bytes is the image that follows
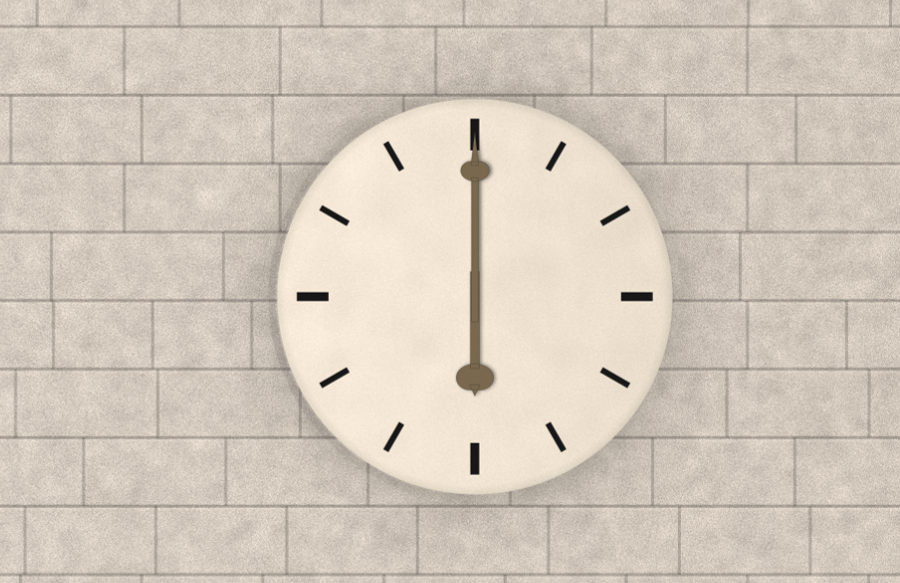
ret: {"hour": 6, "minute": 0}
